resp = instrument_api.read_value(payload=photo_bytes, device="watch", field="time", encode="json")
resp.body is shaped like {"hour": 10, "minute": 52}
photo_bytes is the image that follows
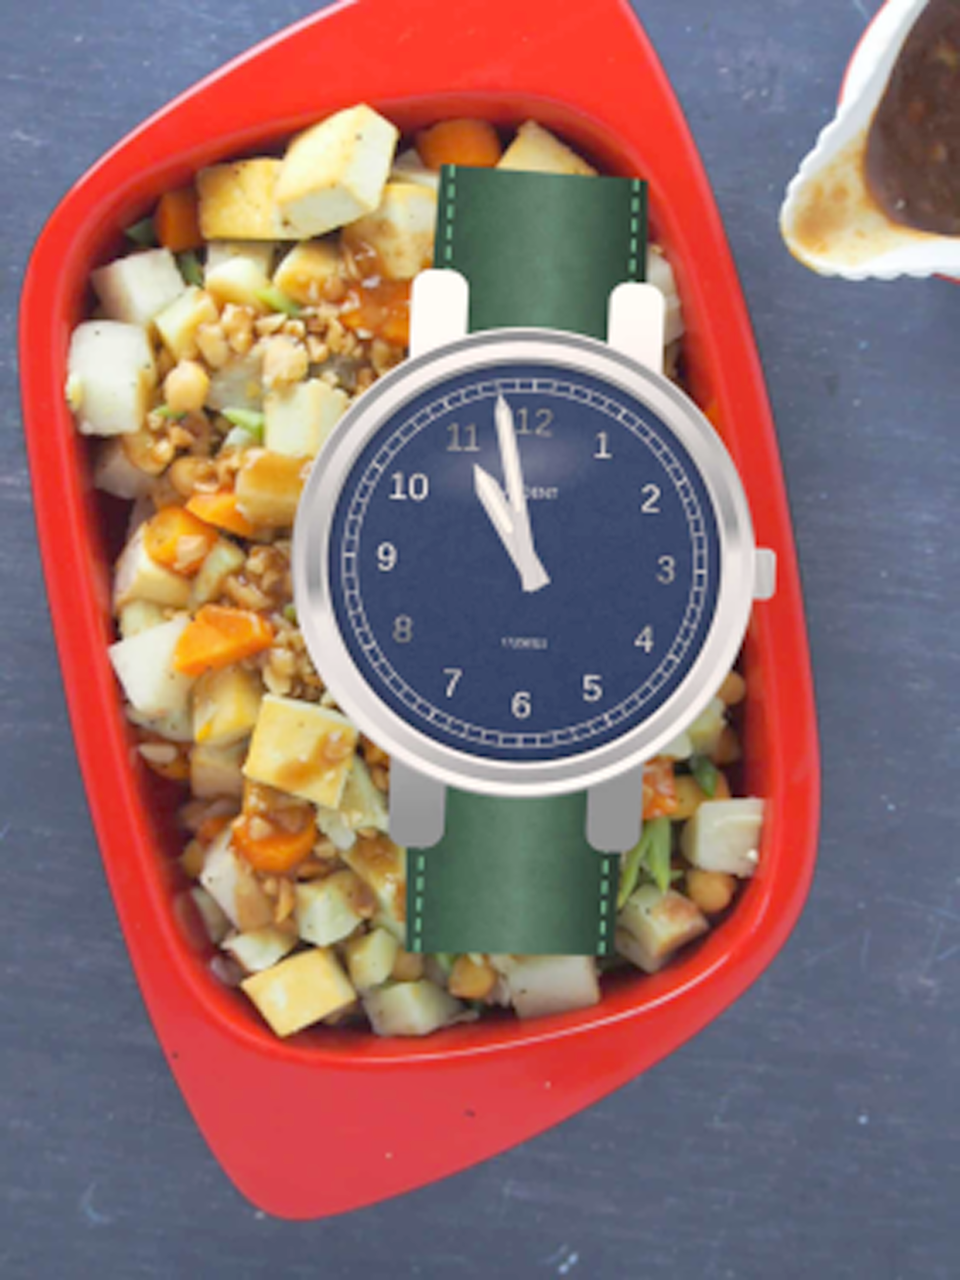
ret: {"hour": 10, "minute": 58}
